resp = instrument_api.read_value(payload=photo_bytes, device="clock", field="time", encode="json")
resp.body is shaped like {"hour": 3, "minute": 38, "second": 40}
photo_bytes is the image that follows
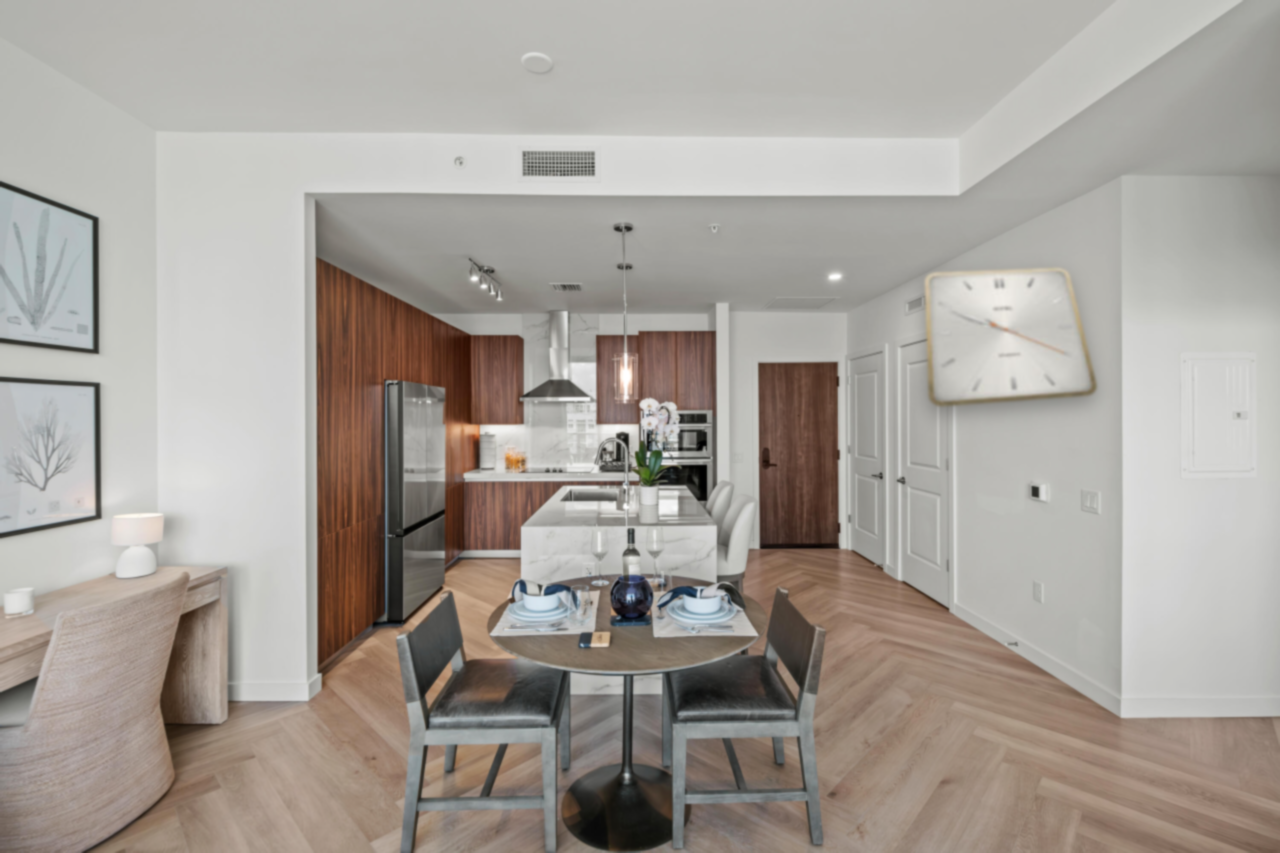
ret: {"hour": 9, "minute": 49, "second": 20}
